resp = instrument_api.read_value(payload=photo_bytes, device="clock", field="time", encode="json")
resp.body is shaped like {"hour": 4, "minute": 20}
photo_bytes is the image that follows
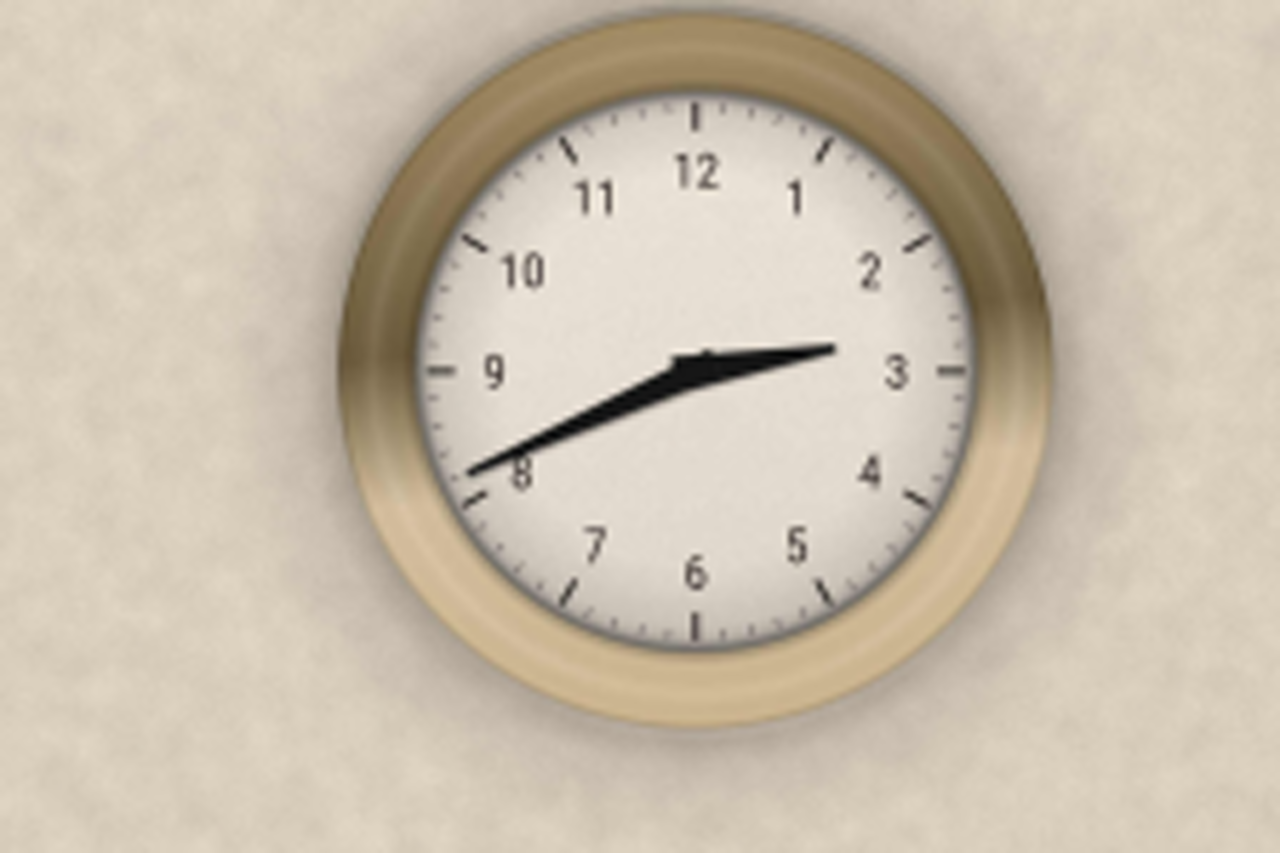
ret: {"hour": 2, "minute": 41}
